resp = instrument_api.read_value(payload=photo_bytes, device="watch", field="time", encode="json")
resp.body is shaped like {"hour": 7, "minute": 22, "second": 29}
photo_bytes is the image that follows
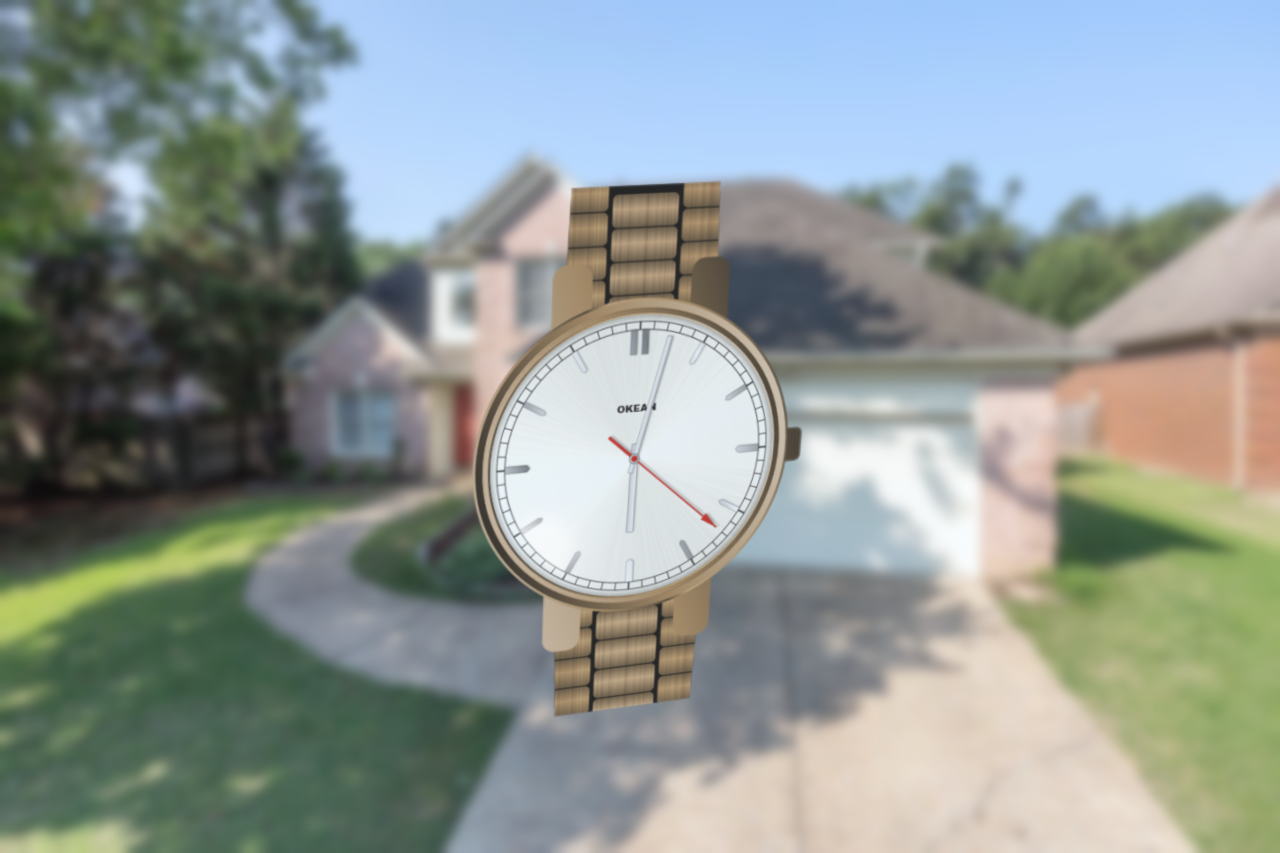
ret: {"hour": 6, "minute": 2, "second": 22}
